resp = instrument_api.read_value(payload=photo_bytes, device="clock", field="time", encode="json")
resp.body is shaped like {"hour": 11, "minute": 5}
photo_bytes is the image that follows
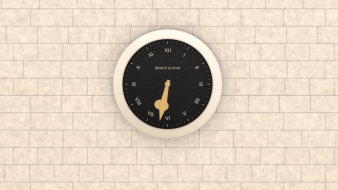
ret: {"hour": 6, "minute": 32}
